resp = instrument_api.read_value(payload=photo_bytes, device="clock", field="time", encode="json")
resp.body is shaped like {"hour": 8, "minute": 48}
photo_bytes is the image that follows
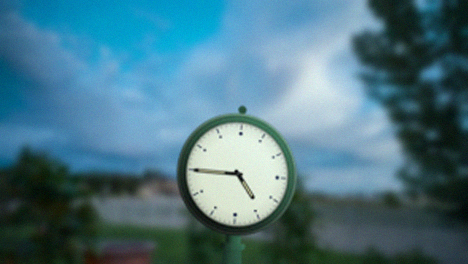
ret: {"hour": 4, "minute": 45}
